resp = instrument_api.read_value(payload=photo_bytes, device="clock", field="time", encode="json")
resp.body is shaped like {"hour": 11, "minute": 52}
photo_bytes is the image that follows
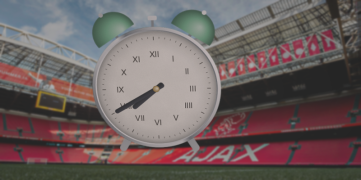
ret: {"hour": 7, "minute": 40}
